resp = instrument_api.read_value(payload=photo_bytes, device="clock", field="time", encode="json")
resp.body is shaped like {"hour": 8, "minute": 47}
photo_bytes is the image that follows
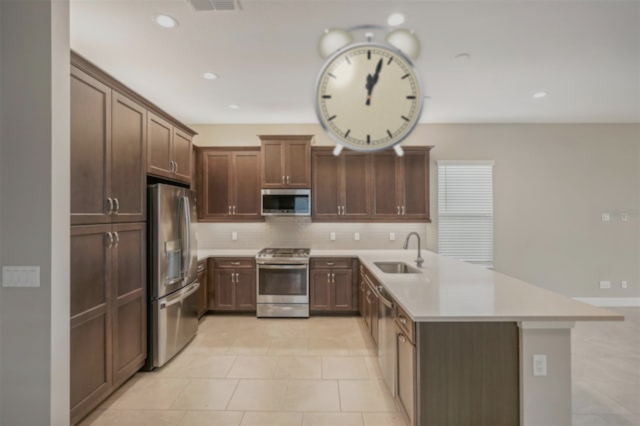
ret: {"hour": 12, "minute": 3}
